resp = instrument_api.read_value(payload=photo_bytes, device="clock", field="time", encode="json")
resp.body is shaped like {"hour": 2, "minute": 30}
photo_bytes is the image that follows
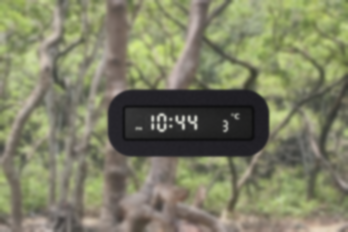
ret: {"hour": 10, "minute": 44}
